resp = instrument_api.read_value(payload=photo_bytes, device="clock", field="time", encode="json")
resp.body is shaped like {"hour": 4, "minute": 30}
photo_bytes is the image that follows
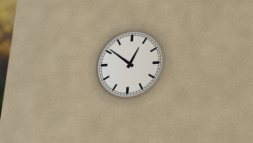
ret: {"hour": 12, "minute": 51}
